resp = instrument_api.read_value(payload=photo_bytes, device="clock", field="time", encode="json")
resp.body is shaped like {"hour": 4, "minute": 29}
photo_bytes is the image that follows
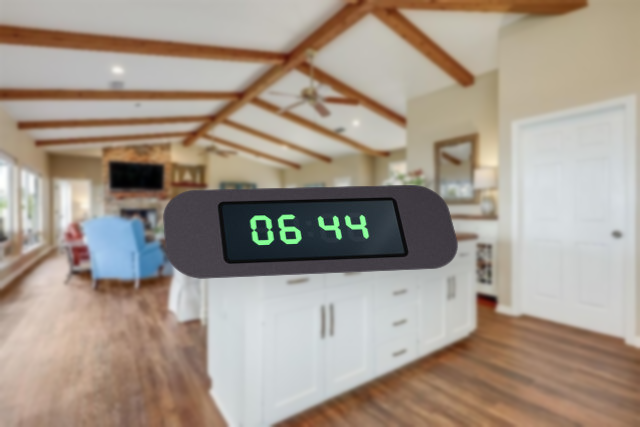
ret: {"hour": 6, "minute": 44}
